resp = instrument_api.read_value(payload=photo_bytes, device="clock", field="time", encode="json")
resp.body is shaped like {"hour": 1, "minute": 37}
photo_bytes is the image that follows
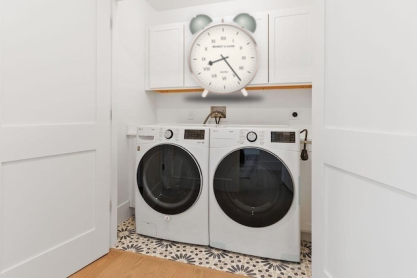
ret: {"hour": 8, "minute": 24}
